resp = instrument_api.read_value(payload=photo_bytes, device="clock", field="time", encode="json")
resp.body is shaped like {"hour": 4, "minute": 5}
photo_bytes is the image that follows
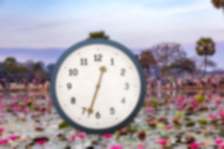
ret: {"hour": 12, "minute": 33}
